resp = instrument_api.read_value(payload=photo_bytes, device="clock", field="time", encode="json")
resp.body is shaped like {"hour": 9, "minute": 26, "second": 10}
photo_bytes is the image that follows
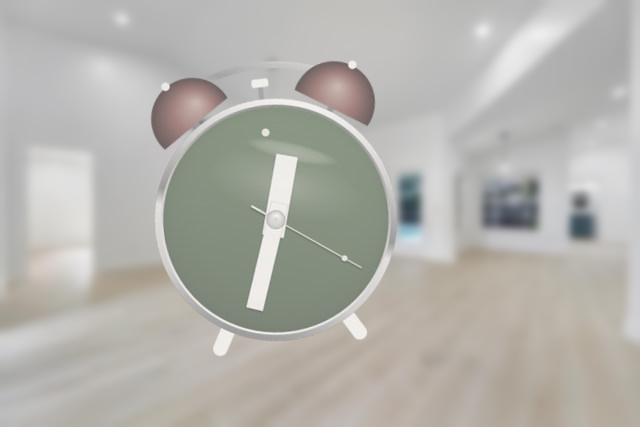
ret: {"hour": 12, "minute": 33, "second": 21}
